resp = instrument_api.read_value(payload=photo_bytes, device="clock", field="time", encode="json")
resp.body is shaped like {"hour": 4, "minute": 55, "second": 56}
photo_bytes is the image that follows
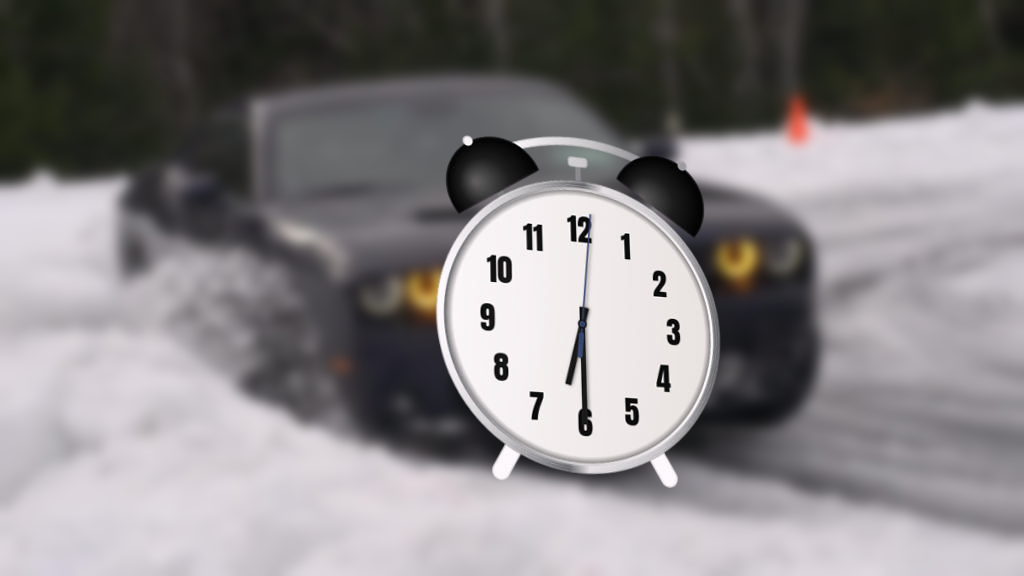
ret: {"hour": 6, "minute": 30, "second": 1}
